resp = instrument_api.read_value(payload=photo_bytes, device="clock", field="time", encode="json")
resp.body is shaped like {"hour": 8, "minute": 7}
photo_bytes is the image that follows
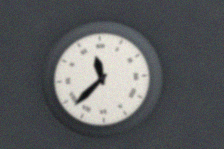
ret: {"hour": 11, "minute": 38}
